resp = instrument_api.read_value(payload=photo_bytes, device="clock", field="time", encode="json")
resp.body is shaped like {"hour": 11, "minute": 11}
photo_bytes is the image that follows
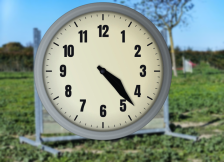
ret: {"hour": 4, "minute": 23}
